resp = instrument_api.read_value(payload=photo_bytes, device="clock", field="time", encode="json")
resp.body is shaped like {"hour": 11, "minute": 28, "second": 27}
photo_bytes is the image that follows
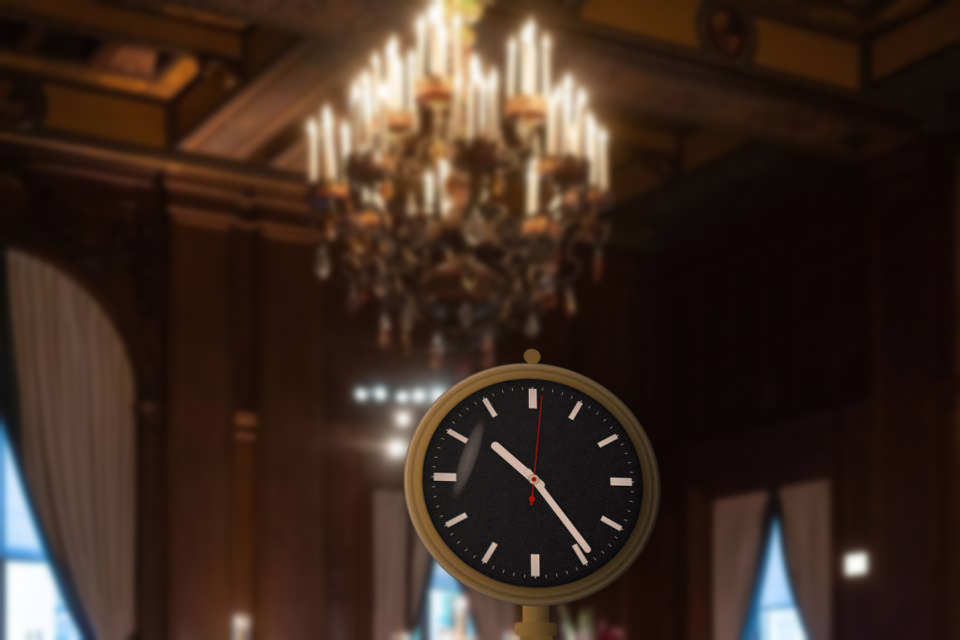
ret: {"hour": 10, "minute": 24, "second": 1}
